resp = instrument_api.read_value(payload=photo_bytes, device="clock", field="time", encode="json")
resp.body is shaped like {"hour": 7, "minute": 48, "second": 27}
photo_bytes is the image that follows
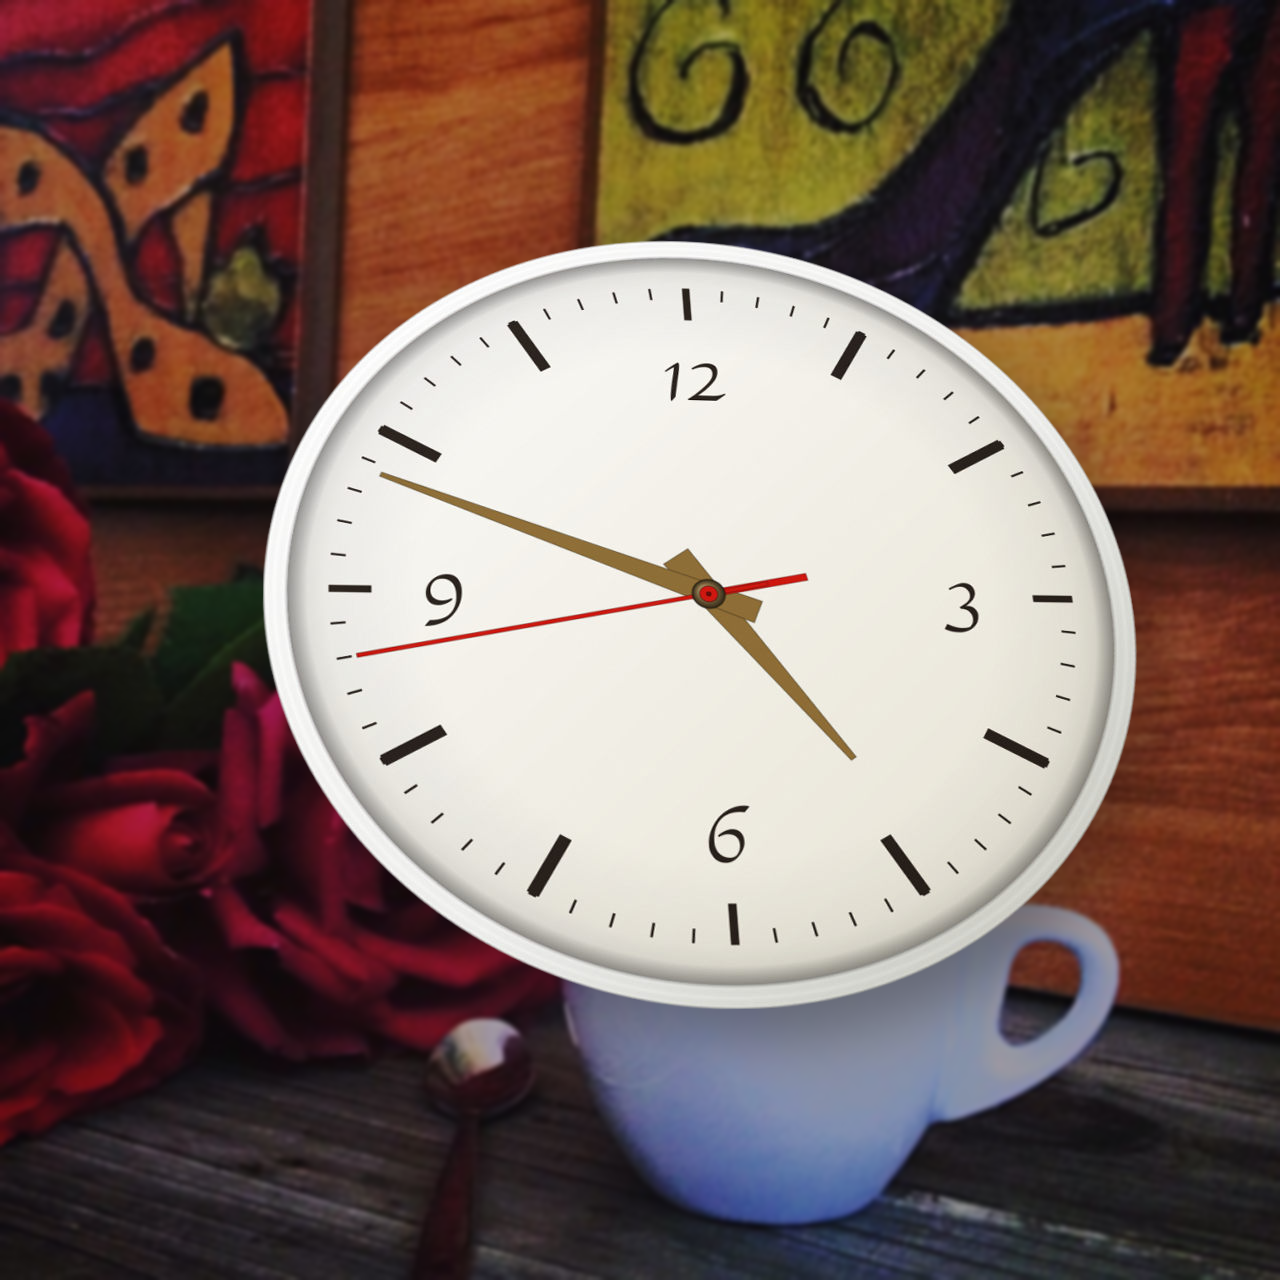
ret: {"hour": 4, "minute": 48, "second": 43}
